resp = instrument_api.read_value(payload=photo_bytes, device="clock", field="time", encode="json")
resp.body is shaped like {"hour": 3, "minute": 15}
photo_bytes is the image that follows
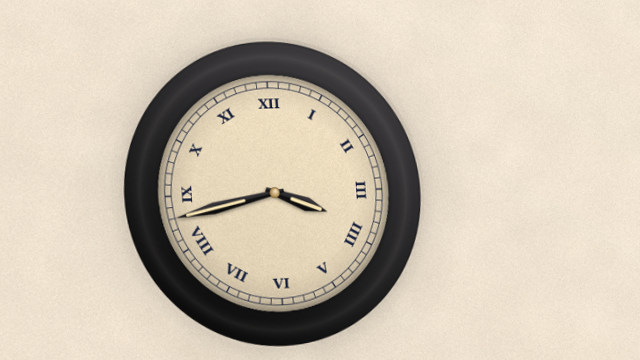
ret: {"hour": 3, "minute": 43}
